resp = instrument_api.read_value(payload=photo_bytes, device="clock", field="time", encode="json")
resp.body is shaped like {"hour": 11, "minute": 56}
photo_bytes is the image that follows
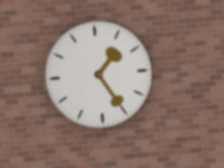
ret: {"hour": 1, "minute": 25}
